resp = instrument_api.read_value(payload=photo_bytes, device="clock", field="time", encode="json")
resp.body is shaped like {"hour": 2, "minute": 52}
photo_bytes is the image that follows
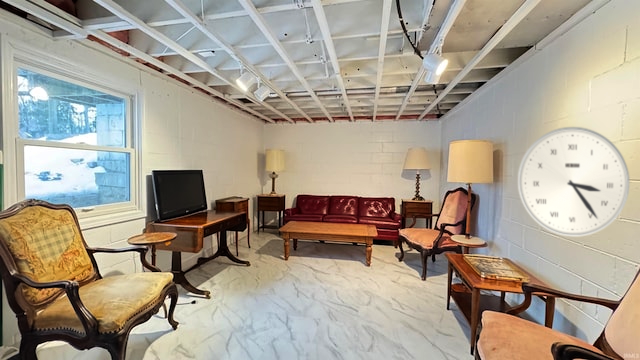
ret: {"hour": 3, "minute": 24}
